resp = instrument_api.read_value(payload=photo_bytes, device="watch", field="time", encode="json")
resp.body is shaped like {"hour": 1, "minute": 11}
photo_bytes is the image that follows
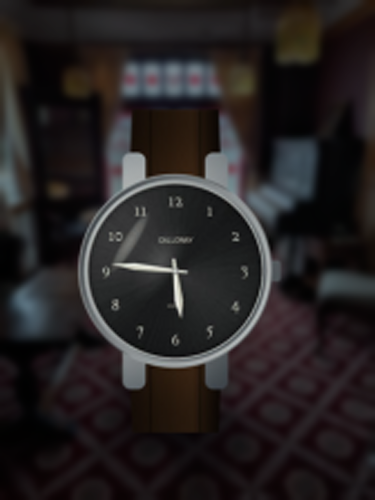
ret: {"hour": 5, "minute": 46}
